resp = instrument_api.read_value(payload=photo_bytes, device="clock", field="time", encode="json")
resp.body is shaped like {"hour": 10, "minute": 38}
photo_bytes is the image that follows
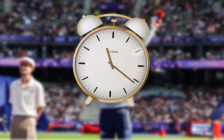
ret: {"hour": 11, "minute": 21}
